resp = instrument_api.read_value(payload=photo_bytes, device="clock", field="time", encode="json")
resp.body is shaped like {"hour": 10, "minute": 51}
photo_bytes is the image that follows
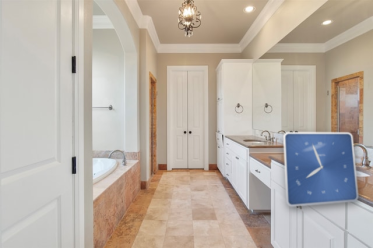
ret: {"hour": 7, "minute": 57}
